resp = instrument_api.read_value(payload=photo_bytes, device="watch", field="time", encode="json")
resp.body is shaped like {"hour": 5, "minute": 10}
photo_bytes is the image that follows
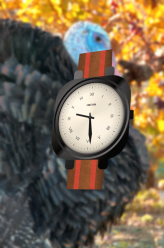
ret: {"hour": 9, "minute": 29}
